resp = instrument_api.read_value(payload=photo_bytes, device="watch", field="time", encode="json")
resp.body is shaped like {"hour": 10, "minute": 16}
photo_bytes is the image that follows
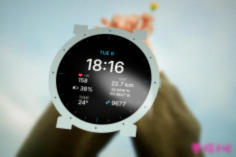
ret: {"hour": 18, "minute": 16}
